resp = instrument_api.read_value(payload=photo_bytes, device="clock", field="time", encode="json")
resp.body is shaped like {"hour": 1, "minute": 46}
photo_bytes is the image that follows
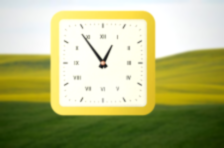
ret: {"hour": 12, "minute": 54}
